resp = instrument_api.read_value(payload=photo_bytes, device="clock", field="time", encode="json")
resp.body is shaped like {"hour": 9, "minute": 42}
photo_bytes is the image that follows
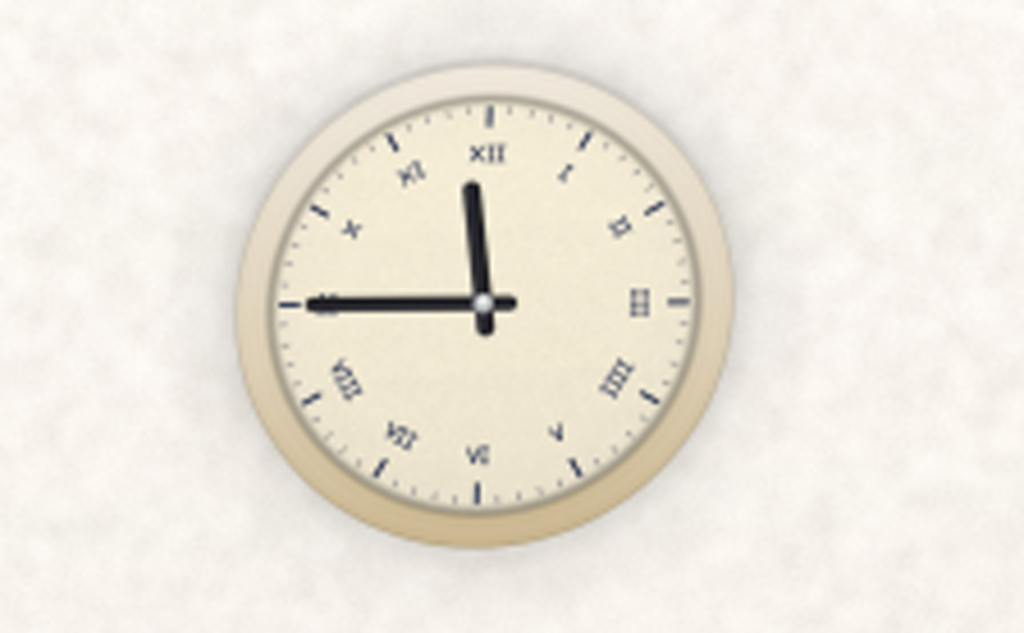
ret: {"hour": 11, "minute": 45}
